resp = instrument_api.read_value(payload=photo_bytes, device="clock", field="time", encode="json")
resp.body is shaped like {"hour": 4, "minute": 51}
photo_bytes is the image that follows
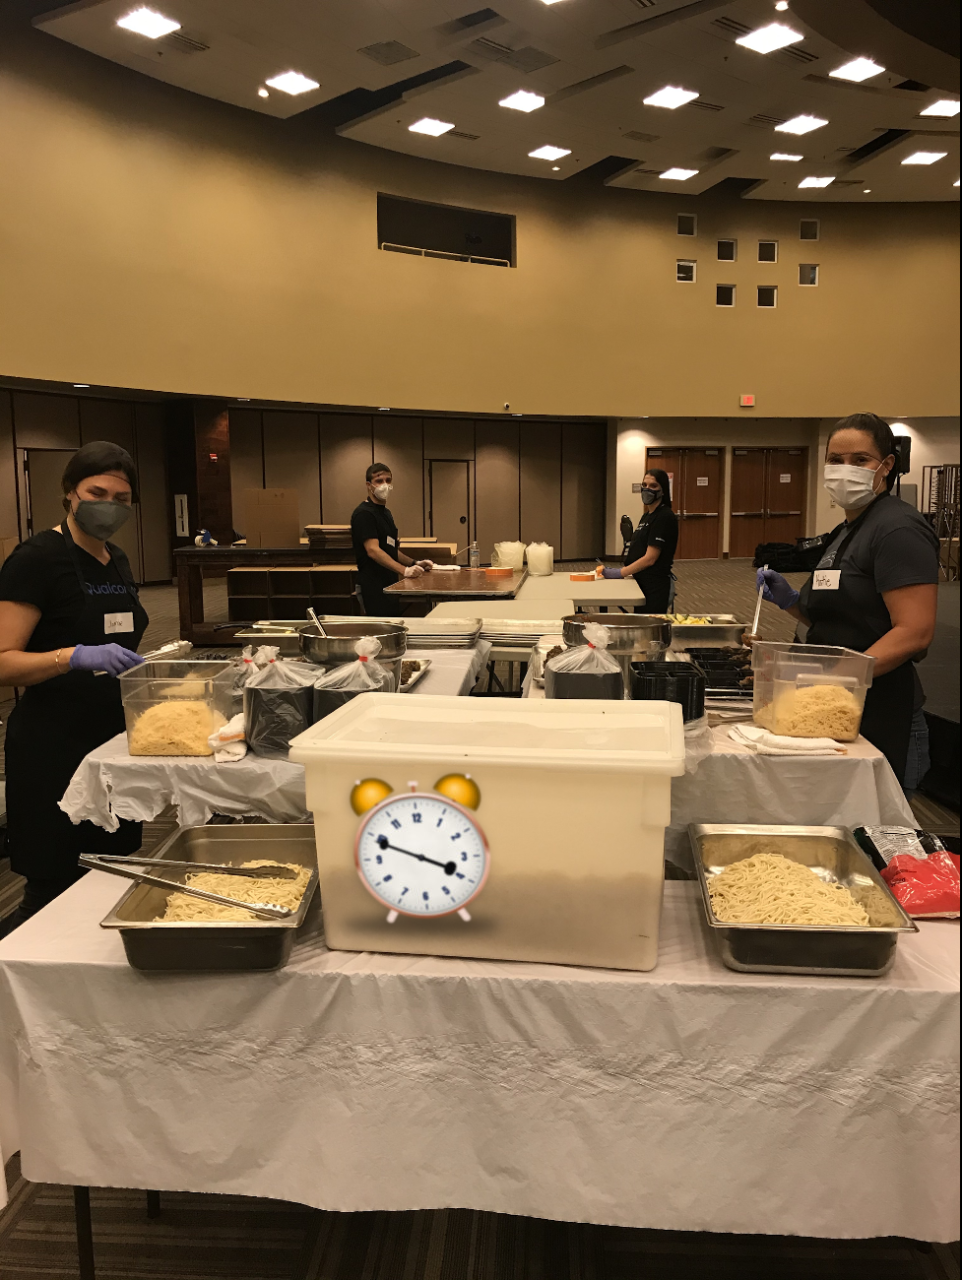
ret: {"hour": 3, "minute": 49}
